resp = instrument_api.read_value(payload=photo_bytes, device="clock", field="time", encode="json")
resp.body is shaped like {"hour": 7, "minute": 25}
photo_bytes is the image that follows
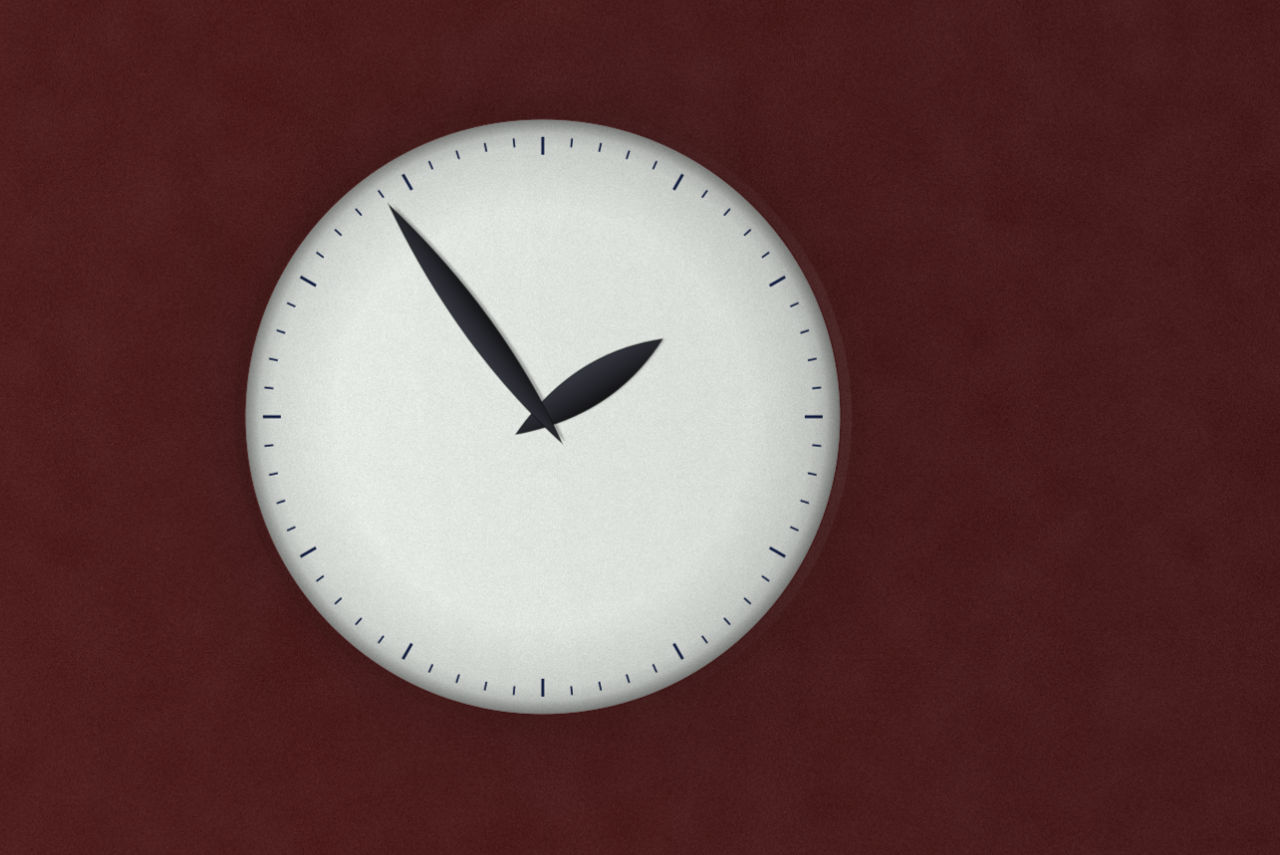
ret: {"hour": 1, "minute": 54}
